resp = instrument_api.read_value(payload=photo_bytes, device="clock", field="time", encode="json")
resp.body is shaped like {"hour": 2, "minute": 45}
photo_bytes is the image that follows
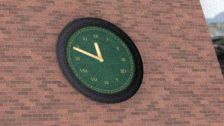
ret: {"hour": 11, "minute": 49}
